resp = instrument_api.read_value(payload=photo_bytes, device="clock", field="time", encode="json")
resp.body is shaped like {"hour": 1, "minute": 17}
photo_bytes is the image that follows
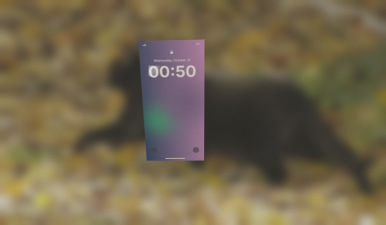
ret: {"hour": 0, "minute": 50}
